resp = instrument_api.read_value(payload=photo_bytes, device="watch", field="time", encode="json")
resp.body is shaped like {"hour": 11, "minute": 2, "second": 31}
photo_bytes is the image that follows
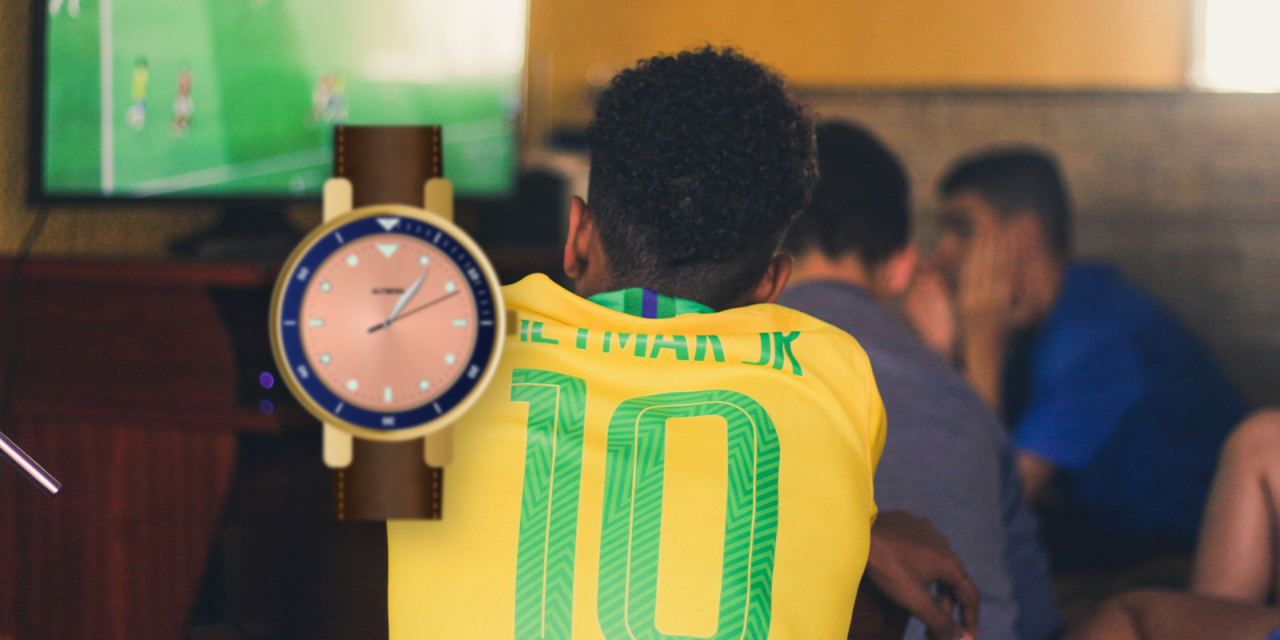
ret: {"hour": 1, "minute": 6, "second": 11}
